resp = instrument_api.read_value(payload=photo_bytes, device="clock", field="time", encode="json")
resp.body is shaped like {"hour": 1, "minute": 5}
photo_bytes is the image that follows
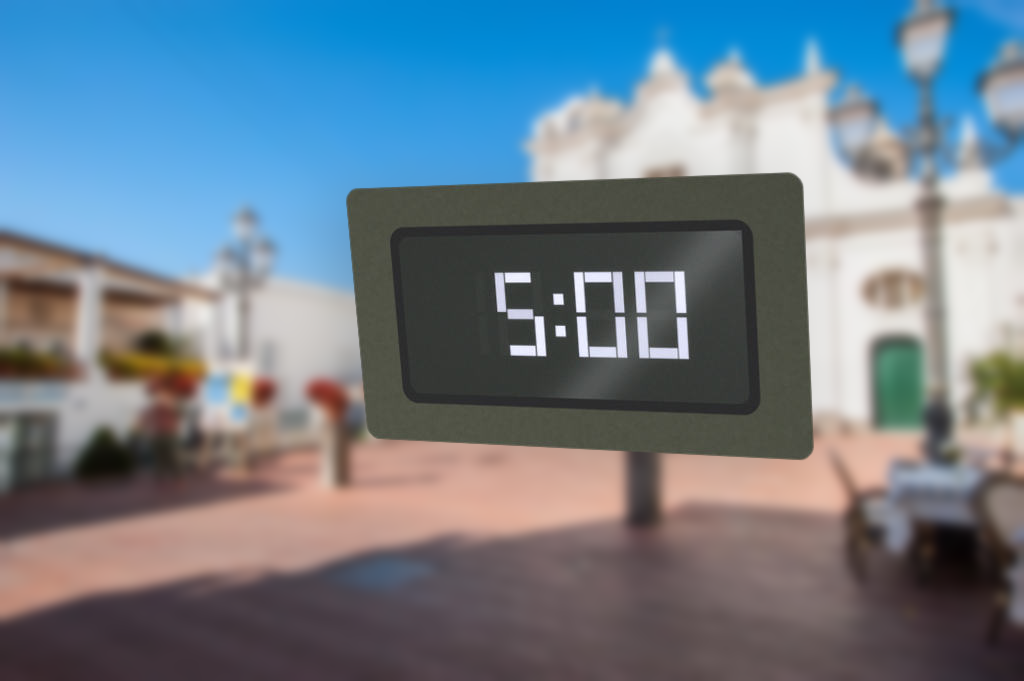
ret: {"hour": 5, "minute": 0}
